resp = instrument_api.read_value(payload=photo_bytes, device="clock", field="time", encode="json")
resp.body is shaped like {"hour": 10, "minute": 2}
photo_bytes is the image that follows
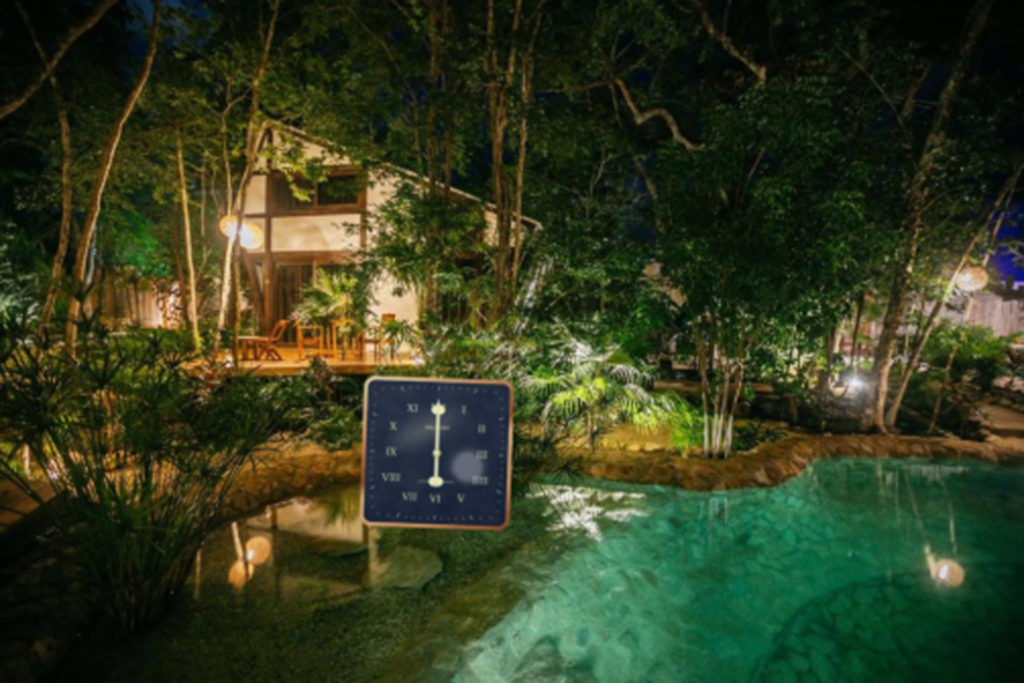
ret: {"hour": 6, "minute": 0}
